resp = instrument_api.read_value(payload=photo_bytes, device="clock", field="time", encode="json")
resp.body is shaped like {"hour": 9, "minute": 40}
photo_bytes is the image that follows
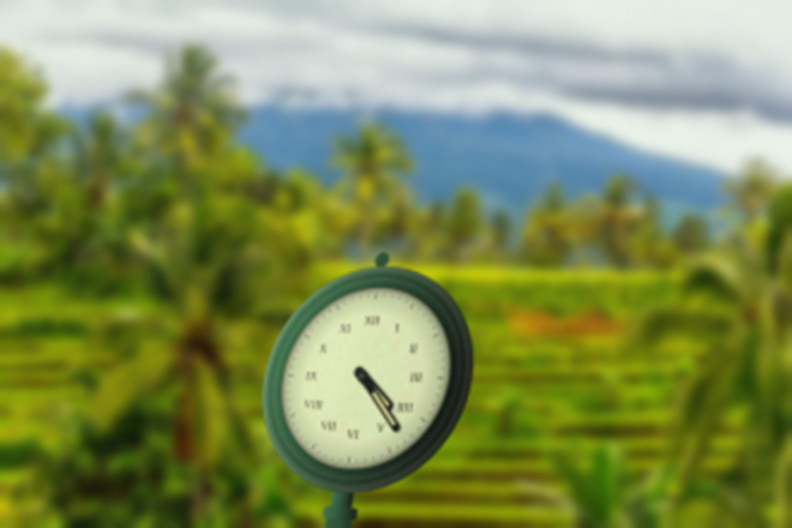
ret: {"hour": 4, "minute": 23}
